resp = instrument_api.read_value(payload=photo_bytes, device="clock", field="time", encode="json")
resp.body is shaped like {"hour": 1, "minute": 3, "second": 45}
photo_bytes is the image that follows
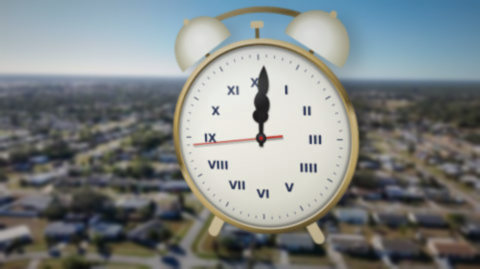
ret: {"hour": 12, "minute": 0, "second": 44}
